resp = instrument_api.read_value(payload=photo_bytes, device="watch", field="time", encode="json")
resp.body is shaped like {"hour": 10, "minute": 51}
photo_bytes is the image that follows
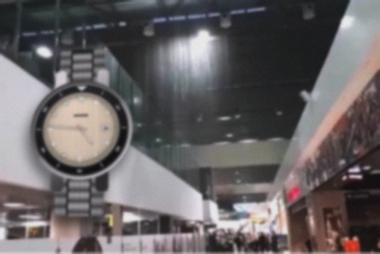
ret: {"hour": 4, "minute": 46}
